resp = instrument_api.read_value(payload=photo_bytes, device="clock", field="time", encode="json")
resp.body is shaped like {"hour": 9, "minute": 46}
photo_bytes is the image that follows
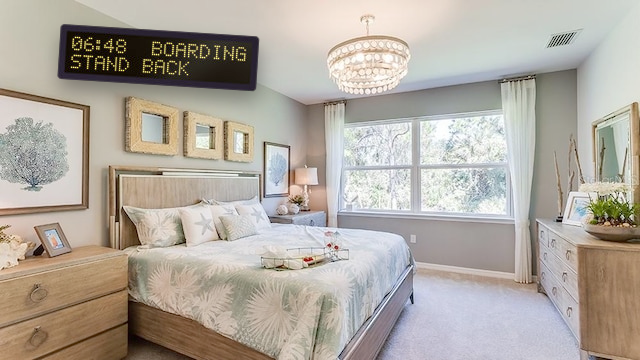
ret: {"hour": 6, "minute": 48}
